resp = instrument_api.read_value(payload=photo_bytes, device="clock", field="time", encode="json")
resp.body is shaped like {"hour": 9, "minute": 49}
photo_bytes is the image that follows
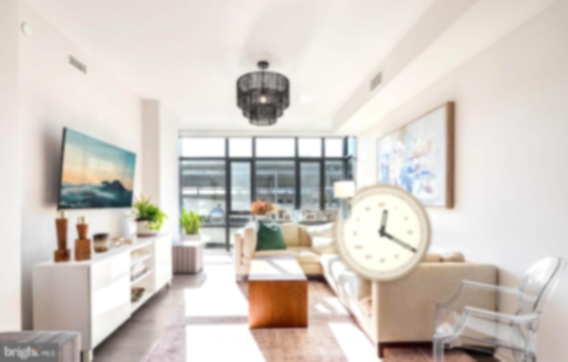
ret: {"hour": 12, "minute": 20}
